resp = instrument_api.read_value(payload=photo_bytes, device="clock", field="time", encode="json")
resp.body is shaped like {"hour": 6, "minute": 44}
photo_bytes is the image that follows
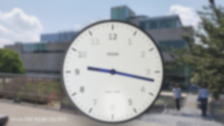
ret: {"hour": 9, "minute": 17}
